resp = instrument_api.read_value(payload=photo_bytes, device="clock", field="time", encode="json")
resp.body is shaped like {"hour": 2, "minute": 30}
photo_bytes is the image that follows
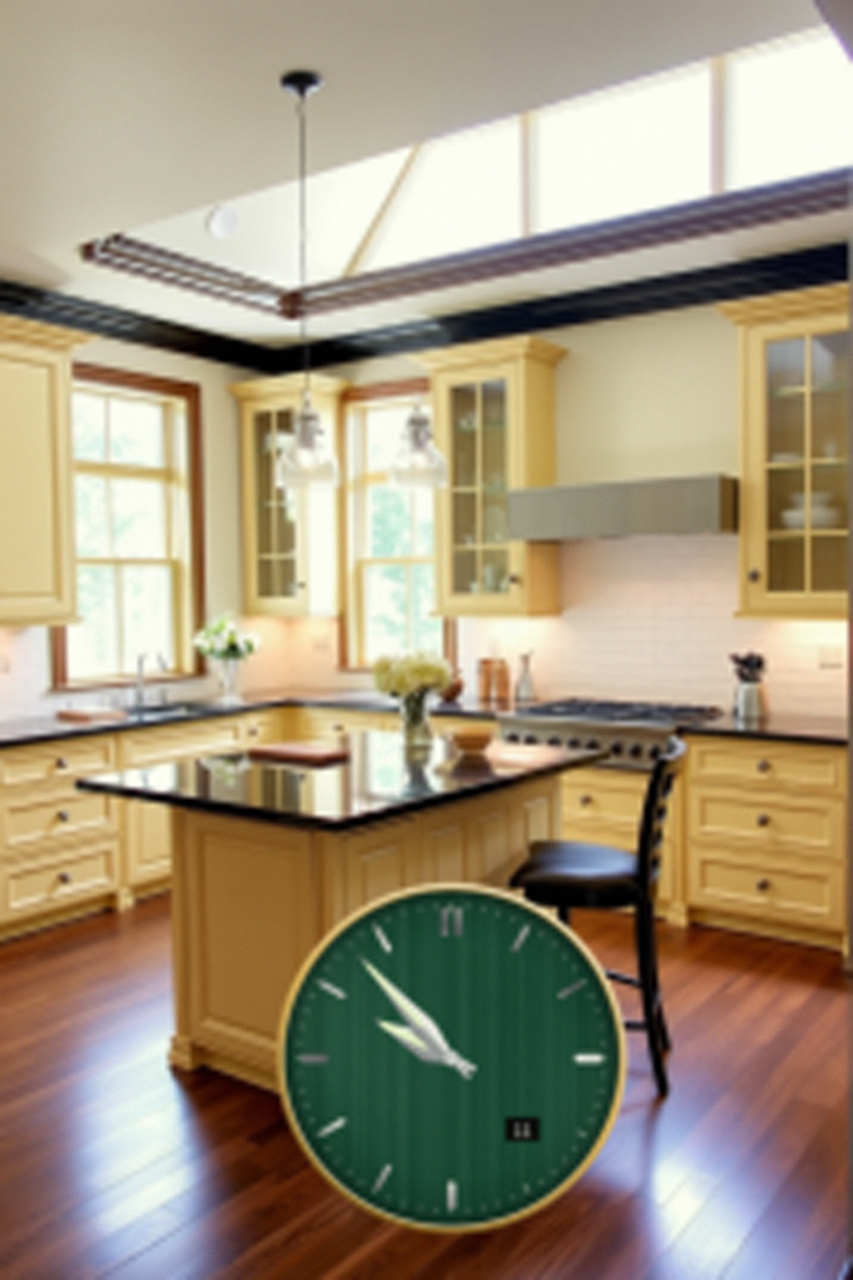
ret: {"hour": 9, "minute": 53}
